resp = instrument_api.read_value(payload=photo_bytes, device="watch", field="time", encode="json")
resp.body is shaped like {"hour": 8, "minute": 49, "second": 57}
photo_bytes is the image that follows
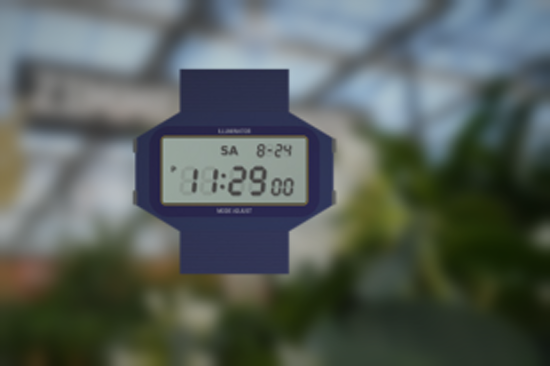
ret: {"hour": 11, "minute": 29, "second": 0}
